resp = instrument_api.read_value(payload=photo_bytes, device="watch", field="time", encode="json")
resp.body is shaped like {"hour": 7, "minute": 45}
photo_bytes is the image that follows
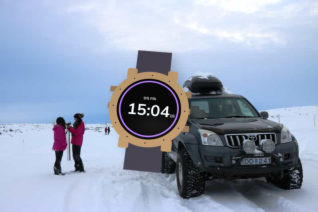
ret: {"hour": 15, "minute": 4}
